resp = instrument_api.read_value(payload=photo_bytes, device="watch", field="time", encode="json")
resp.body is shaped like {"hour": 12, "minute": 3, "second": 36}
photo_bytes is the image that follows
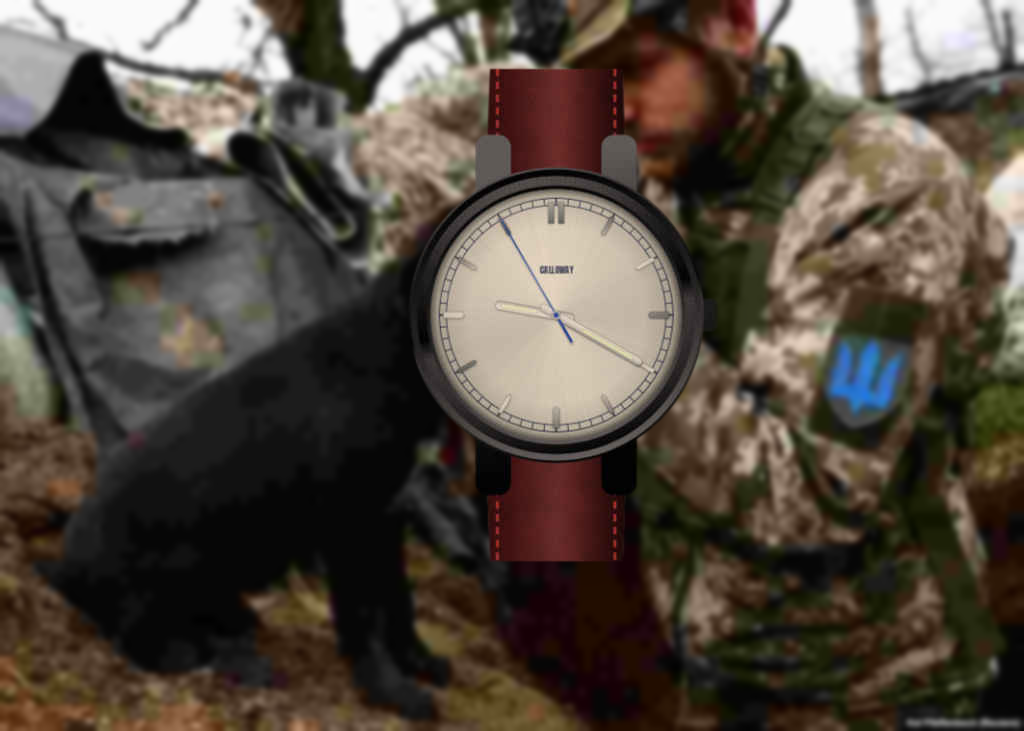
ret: {"hour": 9, "minute": 19, "second": 55}
